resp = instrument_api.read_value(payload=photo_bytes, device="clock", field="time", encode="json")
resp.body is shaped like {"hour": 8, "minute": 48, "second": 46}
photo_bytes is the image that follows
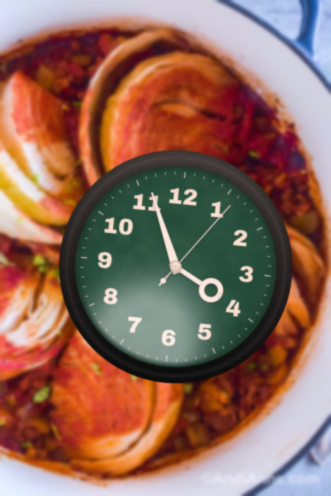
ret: {"hour": 3, "minute": 56, "second": 6}
